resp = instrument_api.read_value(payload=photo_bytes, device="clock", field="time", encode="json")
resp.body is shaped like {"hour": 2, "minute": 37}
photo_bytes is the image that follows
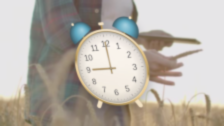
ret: {"hour": 9, "minute": 0}
